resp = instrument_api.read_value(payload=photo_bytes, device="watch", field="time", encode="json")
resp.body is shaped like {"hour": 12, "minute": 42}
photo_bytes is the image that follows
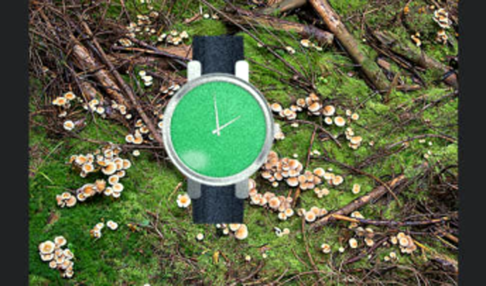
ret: {"hour": 1, "minute": 59}
